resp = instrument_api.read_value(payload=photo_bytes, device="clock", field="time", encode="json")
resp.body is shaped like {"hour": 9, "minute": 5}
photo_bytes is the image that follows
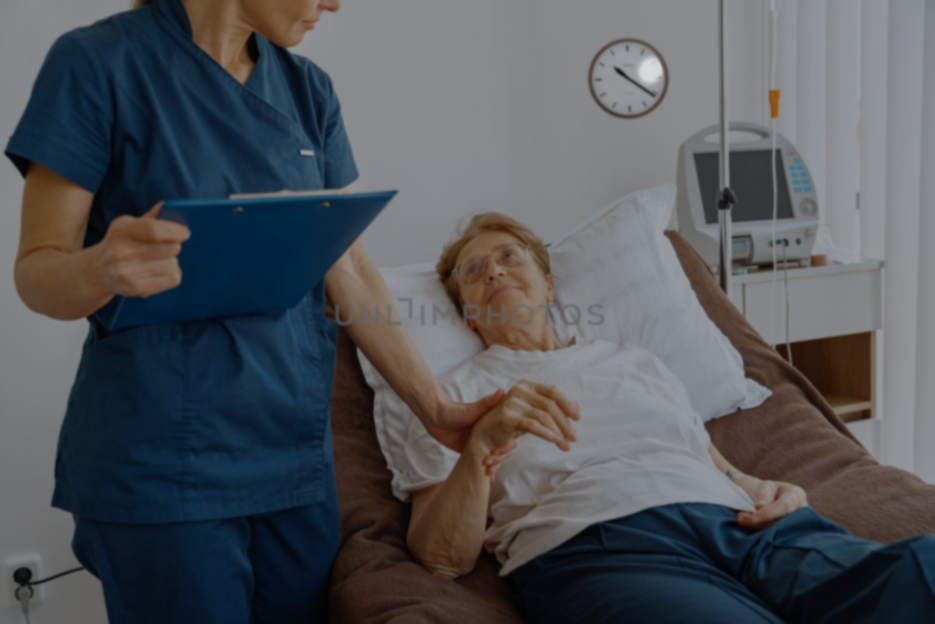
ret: {"hour": 10, "minute": 21}
